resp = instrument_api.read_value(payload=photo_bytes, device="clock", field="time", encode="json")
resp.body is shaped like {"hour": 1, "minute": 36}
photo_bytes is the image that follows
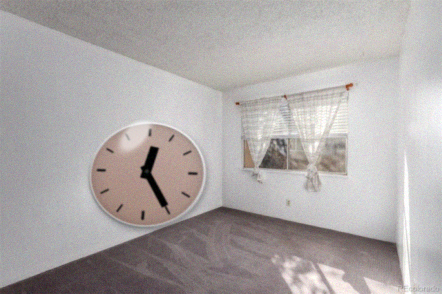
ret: {"hour": 12, "minute": 25}
